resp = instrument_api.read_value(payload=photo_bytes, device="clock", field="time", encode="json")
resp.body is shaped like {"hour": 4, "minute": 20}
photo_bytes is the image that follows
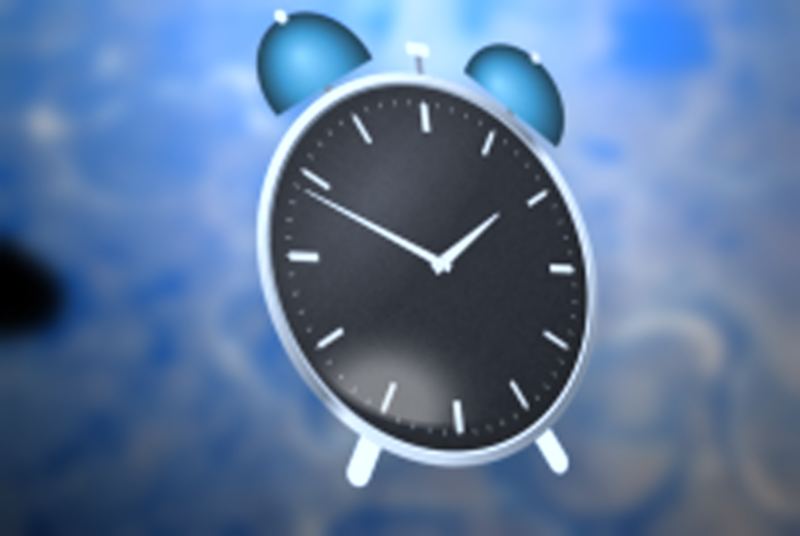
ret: {"hour": 1, "minute": 49}
